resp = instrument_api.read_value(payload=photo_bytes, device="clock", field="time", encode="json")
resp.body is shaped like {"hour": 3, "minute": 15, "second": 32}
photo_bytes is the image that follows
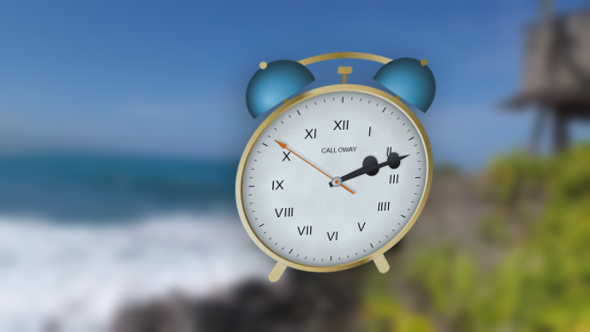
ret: {"hour": 2, "minute": 11, "second": 51}
